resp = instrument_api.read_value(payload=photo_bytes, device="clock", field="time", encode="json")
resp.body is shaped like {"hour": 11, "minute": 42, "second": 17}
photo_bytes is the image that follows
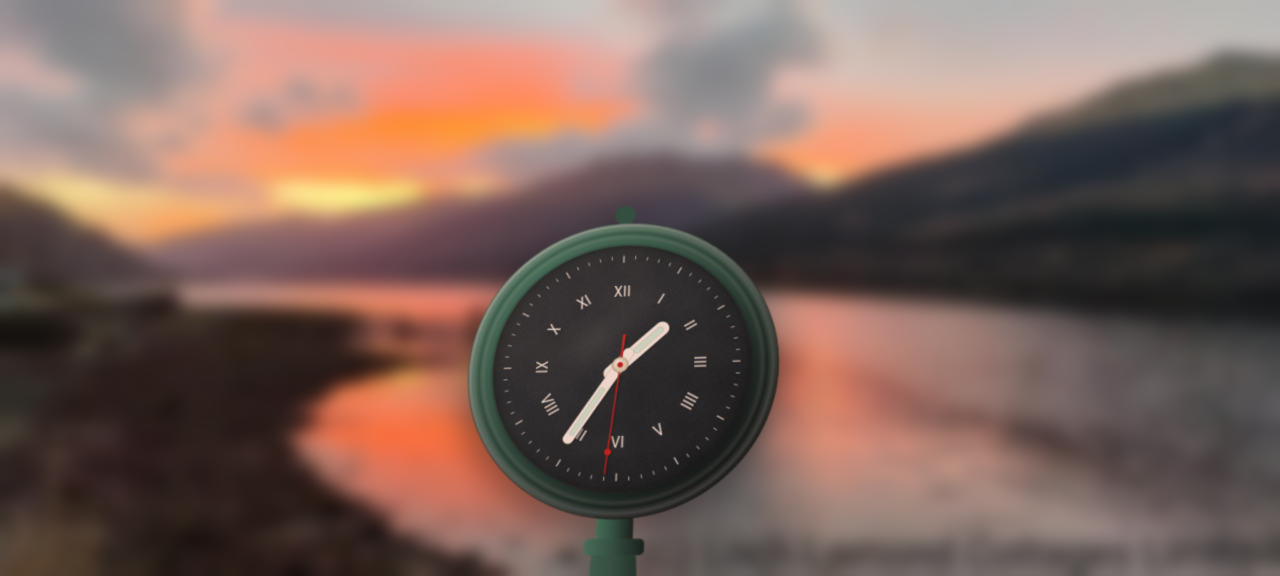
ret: {"hour": 1, "minute": 35, "second": 31}
